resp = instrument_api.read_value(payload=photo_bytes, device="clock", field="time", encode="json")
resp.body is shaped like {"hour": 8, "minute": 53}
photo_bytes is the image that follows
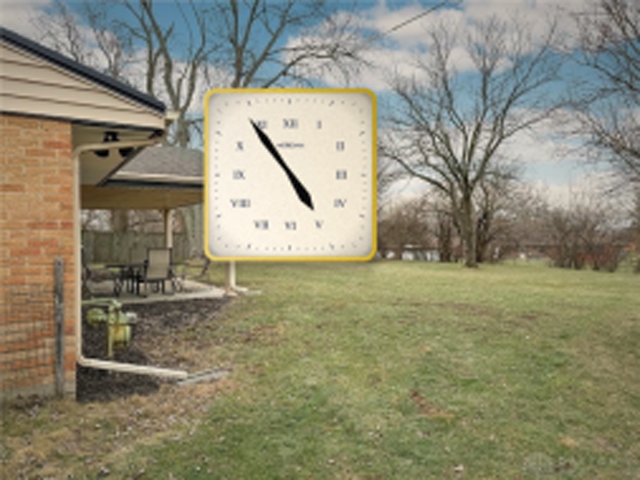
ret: {"hour": 4, "minute": 54}
